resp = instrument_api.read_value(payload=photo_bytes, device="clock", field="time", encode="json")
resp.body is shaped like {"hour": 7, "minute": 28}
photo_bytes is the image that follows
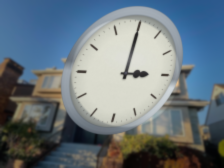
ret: {"hour": 3, "minute": 0}
